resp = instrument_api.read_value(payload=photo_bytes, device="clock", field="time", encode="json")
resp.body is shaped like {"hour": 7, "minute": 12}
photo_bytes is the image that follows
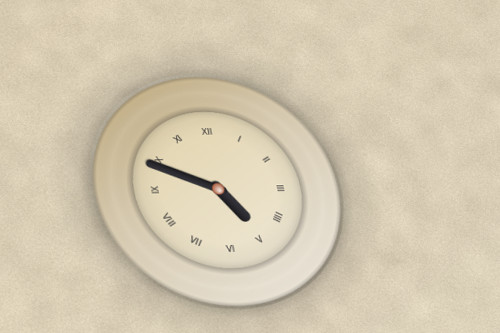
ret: {"hour": 4, "minute": 49}
